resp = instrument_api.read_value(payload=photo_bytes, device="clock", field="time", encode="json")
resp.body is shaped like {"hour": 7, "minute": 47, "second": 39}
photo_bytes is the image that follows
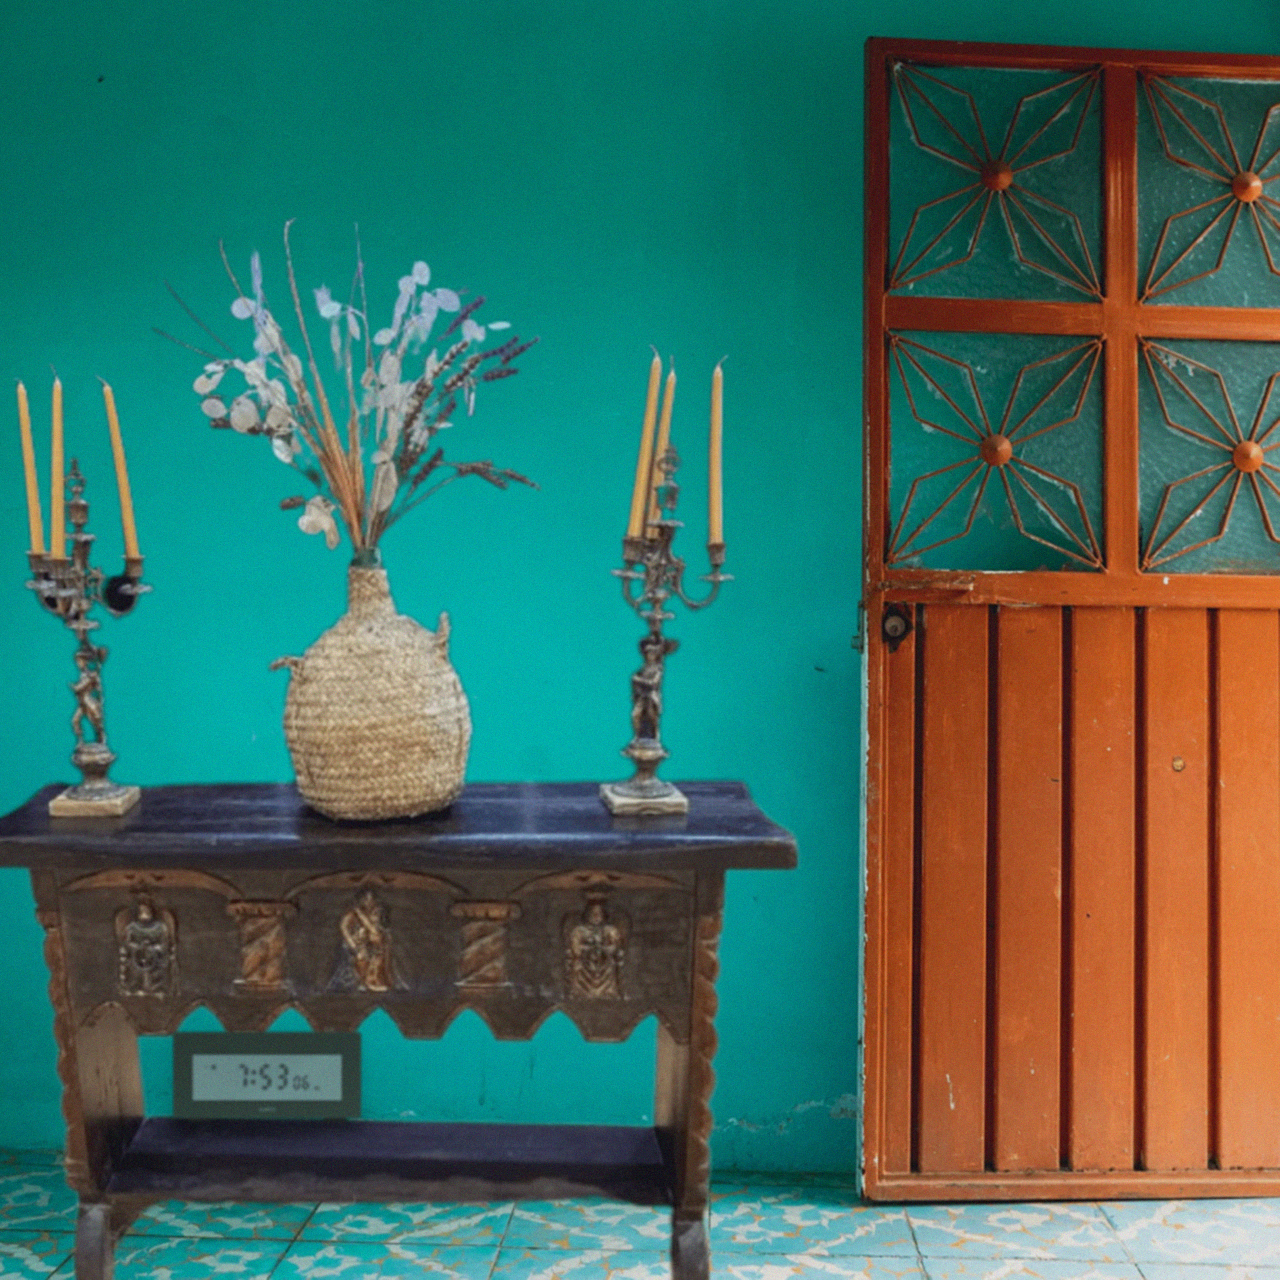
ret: {"hour": 7, "minute": 53, "second": 6}
